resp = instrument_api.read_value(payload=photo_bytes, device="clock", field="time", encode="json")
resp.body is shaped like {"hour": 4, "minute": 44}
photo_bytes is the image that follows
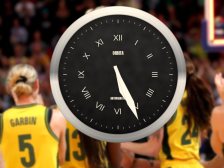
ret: {"hour": 5, "minute": 26}
